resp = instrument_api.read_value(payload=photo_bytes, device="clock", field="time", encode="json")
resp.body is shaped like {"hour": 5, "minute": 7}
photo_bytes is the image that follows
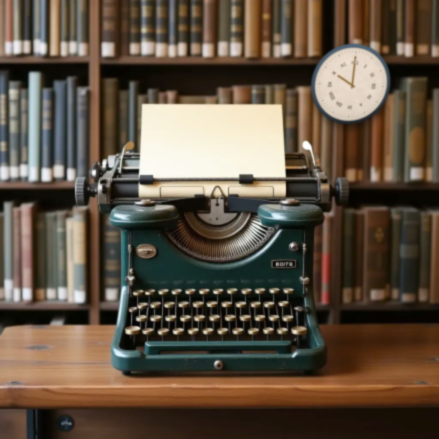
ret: {"hour": 10, "minute": 0}
